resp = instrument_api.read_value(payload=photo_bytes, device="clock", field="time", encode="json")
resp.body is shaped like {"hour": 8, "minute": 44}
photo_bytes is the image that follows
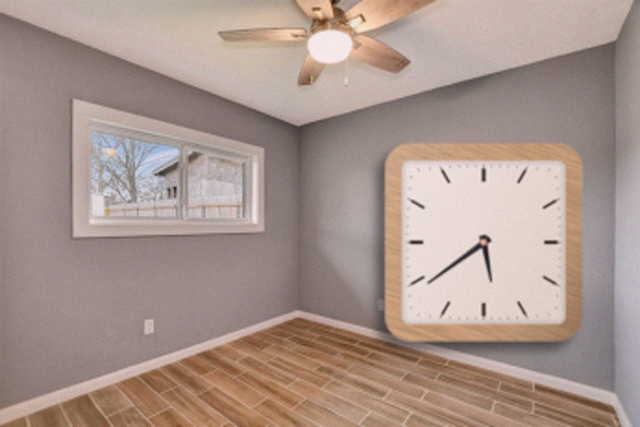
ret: {"hour": 5, "minute": 39}
